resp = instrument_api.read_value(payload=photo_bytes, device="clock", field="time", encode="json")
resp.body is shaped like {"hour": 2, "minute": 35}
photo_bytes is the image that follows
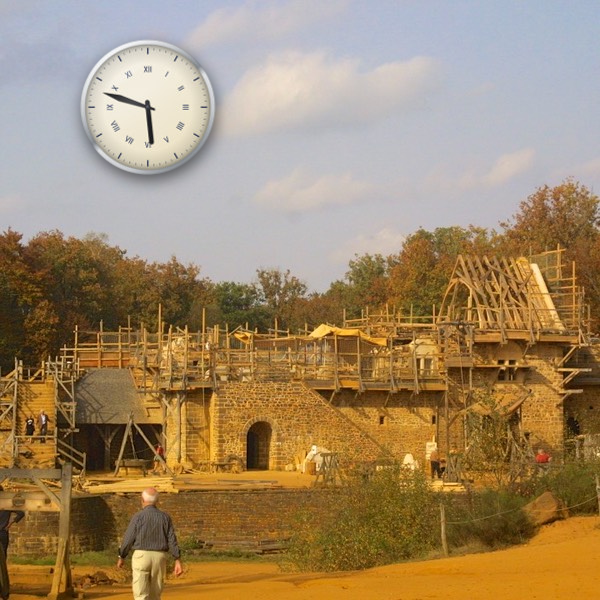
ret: {"hour": 5, "minute": 48}
